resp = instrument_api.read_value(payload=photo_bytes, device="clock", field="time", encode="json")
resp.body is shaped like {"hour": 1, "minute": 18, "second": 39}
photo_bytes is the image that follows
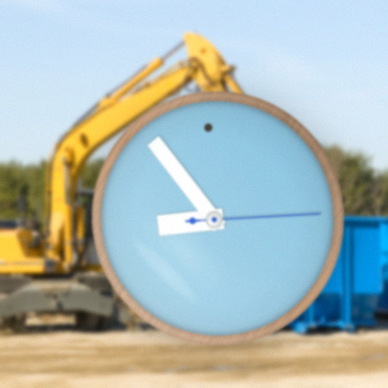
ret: {"hour": 8, "minute": 54, "second": 15}
